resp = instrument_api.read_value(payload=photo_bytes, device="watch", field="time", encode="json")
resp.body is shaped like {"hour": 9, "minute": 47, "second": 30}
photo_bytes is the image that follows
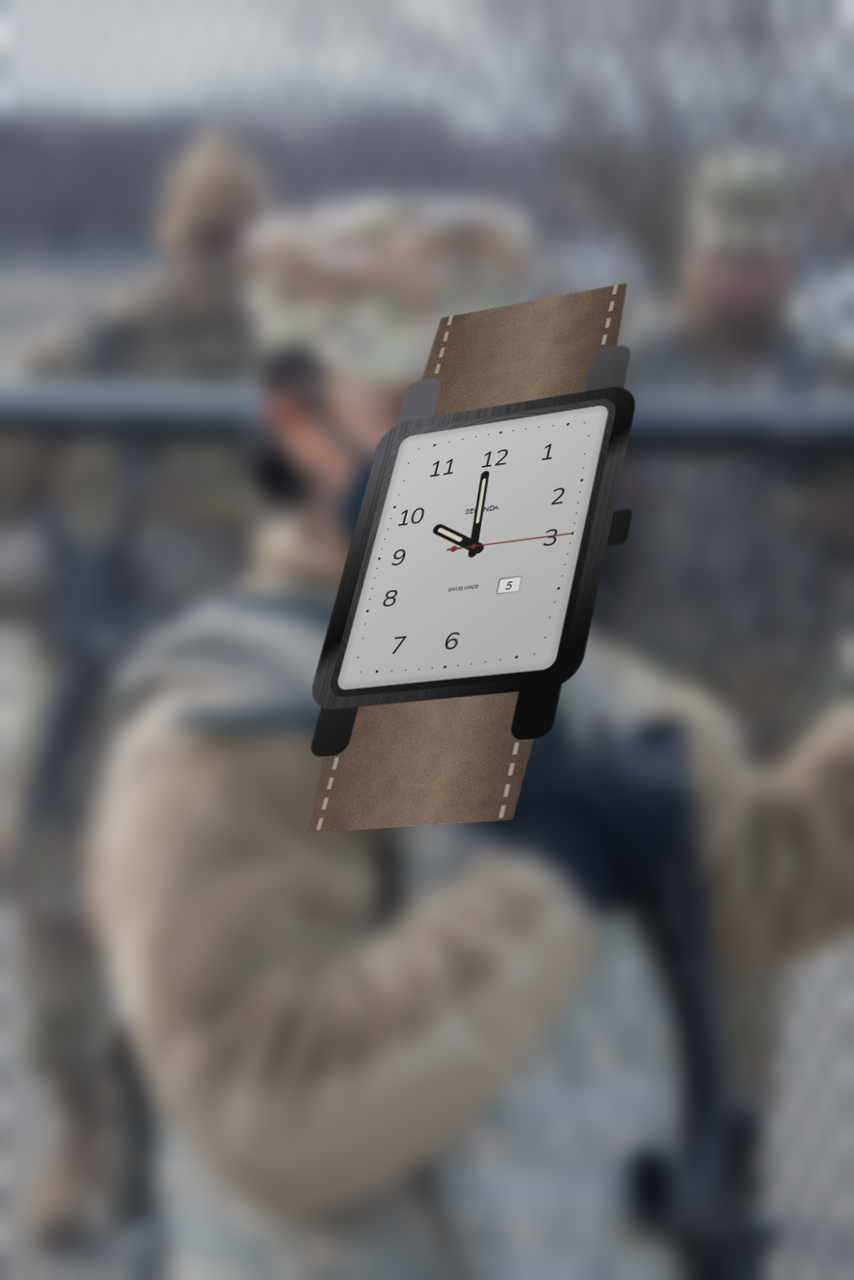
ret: {"hour": 9, "minute": 59, "second": 15}
